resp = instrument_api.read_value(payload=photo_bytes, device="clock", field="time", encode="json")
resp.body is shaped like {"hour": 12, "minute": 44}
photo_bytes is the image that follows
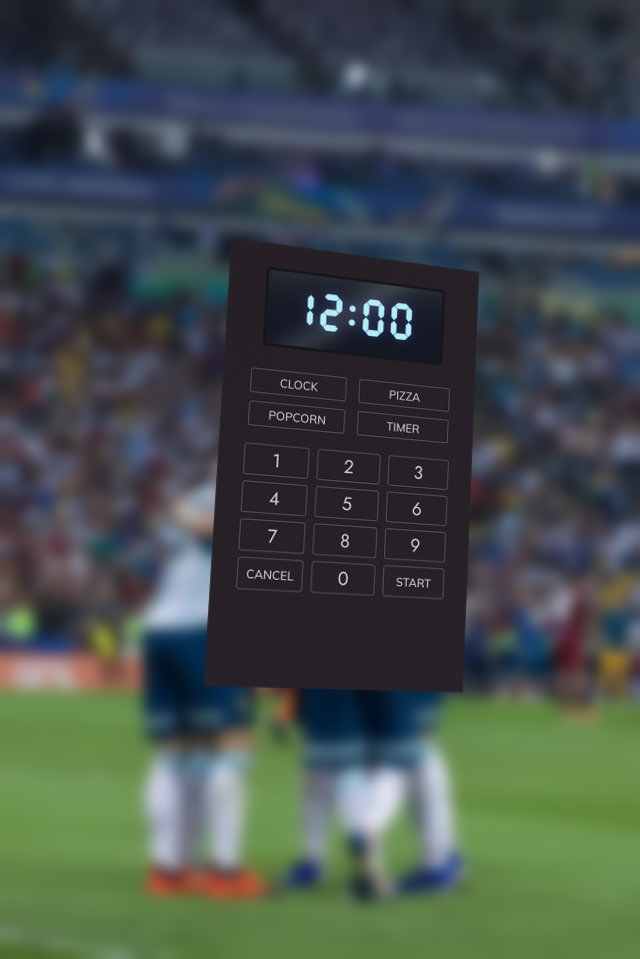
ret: {"hour": 12, "minute": 0}
